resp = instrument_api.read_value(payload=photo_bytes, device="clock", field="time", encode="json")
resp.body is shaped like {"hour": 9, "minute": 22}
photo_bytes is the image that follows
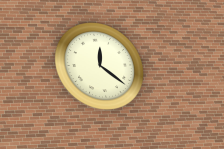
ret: {"hour": 12, "minute": 22}
